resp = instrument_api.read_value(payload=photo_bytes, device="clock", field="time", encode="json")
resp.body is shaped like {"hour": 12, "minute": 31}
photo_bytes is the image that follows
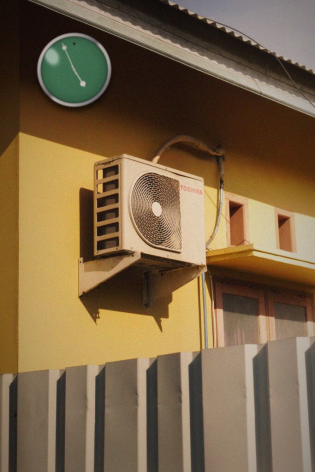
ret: {"hour": 4, "minute": 56}
